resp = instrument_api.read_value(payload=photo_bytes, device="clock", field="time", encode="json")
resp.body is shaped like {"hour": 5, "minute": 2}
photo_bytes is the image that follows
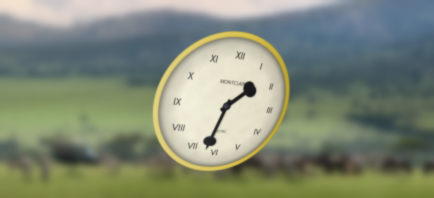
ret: {"hour": 1, "minute": 32}
